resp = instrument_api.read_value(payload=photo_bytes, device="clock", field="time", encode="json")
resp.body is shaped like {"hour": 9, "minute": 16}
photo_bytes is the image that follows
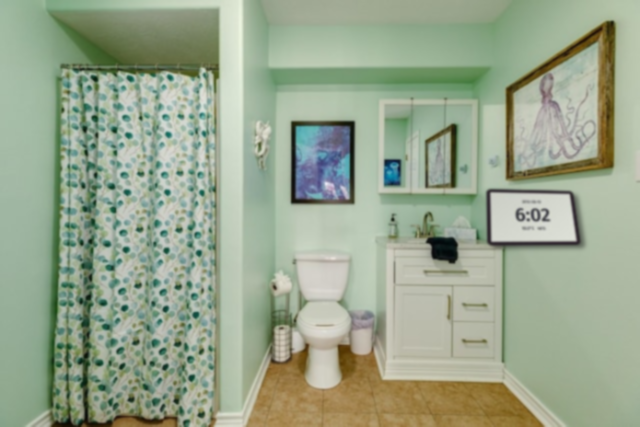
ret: {"hour": 6, "minute": 2}
